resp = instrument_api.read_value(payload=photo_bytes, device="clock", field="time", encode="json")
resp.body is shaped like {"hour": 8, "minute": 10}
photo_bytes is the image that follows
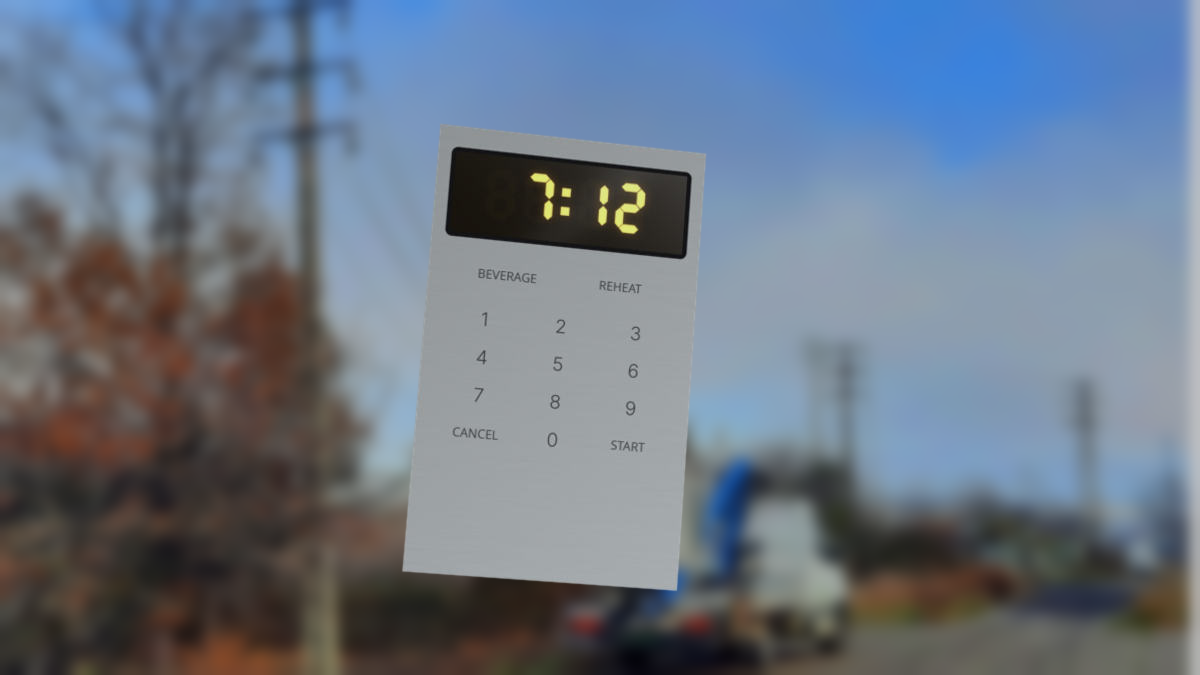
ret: {"hour": 7, "minute": 12}
